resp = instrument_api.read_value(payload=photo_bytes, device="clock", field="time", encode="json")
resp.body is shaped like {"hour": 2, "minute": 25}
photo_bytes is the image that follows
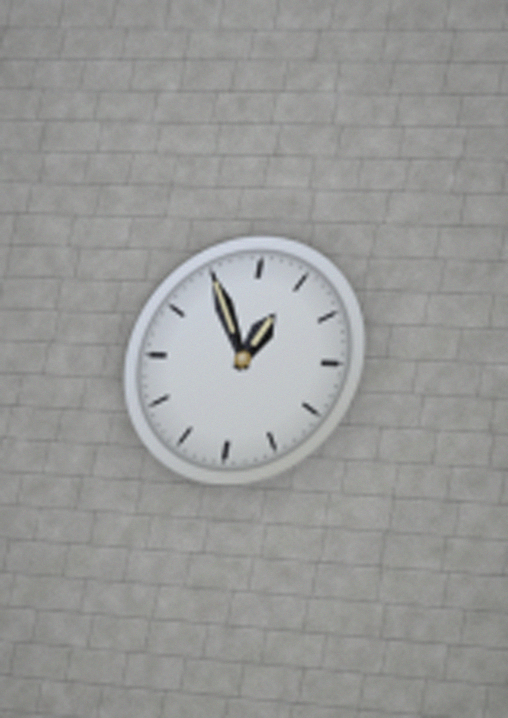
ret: {"hour": 12, "minute": 55}
